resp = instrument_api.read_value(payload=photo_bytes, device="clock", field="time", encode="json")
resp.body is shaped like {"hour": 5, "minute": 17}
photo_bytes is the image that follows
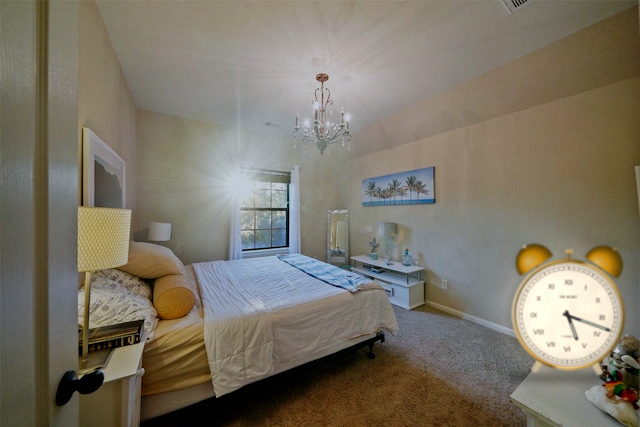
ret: {"hour": 5, "minute": 18}
